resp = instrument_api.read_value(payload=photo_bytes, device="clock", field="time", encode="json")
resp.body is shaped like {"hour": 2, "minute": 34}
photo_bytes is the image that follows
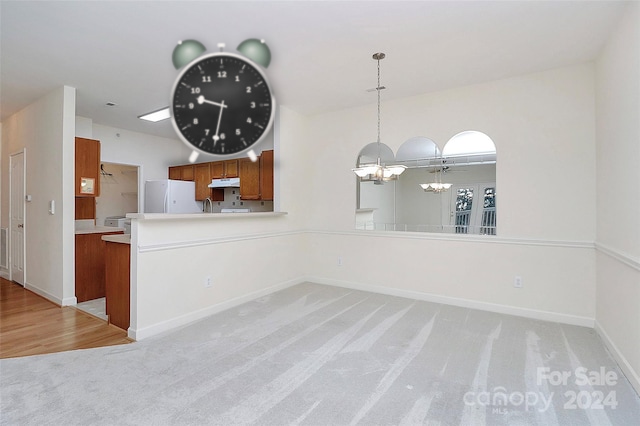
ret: {"hour": 9, "minute": 32}
